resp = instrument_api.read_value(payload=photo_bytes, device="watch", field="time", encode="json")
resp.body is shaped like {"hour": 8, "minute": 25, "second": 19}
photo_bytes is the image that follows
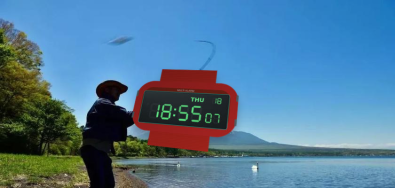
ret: {"hour": 18, "minute": 55, "second": 7}
